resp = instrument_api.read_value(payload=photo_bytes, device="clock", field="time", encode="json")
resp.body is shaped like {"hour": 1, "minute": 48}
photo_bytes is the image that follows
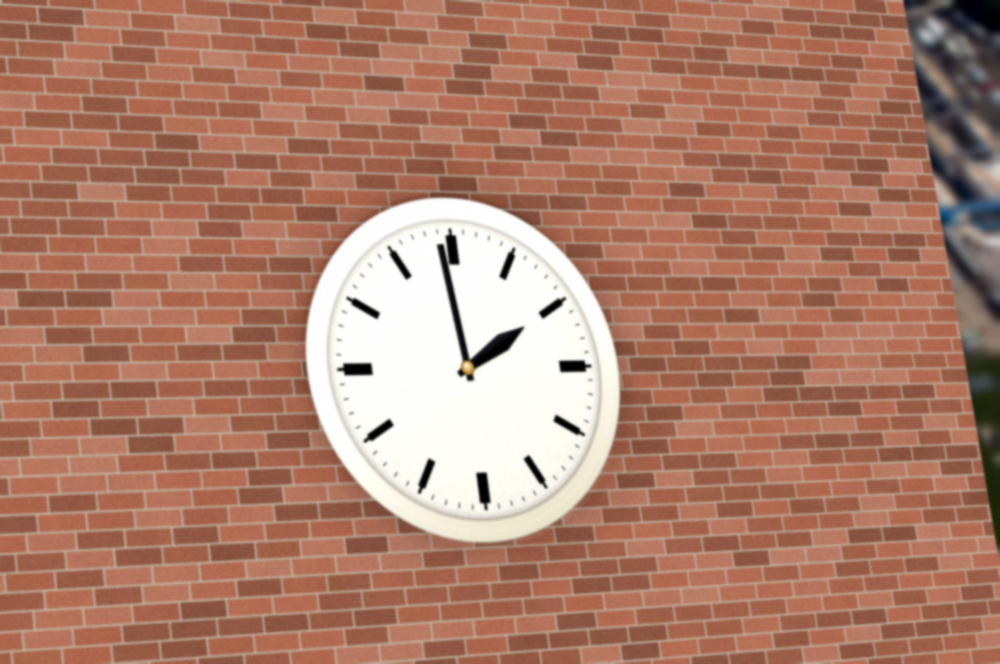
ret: {"hour": 1, "minute": 59}
